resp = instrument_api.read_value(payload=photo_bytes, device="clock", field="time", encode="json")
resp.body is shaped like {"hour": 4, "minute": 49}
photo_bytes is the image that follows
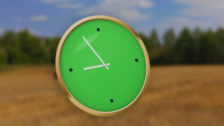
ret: {"hour": 8, "minute": 55}
